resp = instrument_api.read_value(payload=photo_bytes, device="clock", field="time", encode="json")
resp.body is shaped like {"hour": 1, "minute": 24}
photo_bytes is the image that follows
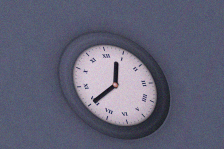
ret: {"hour": 12, "minute": 40}
